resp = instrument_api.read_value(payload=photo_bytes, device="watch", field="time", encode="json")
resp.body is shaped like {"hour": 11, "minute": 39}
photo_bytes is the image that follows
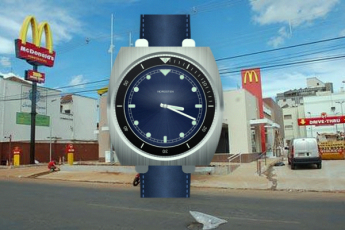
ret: {"hour": 3, "minute": 19}
